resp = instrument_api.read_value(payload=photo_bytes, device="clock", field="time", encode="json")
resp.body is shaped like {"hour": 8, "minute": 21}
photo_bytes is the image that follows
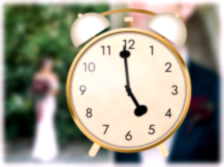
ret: {"hour": 4, "minute": 59}
